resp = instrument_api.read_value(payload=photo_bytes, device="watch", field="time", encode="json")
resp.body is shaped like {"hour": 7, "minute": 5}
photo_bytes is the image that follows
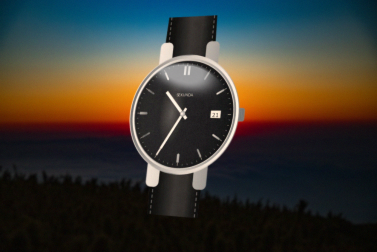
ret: {"hour": 10, "minute": 35}
